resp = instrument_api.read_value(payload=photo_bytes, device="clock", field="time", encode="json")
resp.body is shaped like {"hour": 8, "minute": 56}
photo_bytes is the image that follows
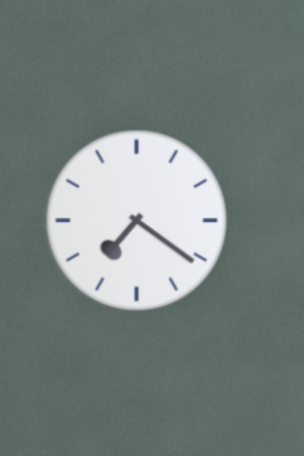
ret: {"hour": 7, "minute": 21}
